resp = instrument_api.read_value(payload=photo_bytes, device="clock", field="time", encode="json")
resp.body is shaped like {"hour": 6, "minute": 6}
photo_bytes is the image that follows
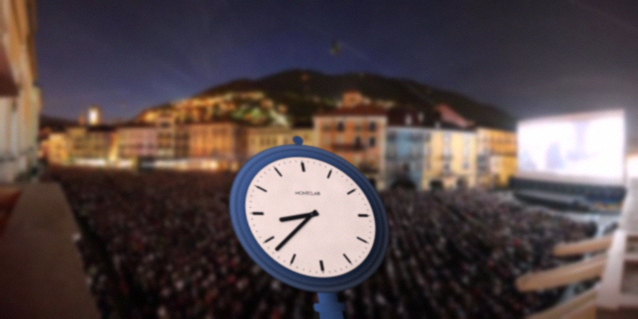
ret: {"hour": 8, "minute": 38}
